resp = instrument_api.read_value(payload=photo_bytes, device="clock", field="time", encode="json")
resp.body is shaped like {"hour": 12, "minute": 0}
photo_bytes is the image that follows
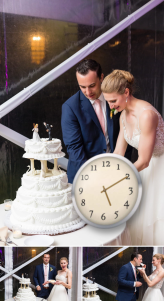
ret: {"hour": 5, "minute": 10}
